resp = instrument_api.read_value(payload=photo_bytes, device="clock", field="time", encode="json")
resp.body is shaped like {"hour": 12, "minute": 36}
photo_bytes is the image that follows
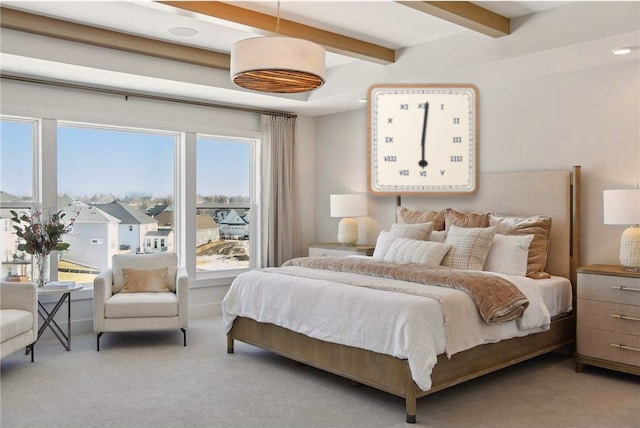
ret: {"hour": 6, "minute": 1}
